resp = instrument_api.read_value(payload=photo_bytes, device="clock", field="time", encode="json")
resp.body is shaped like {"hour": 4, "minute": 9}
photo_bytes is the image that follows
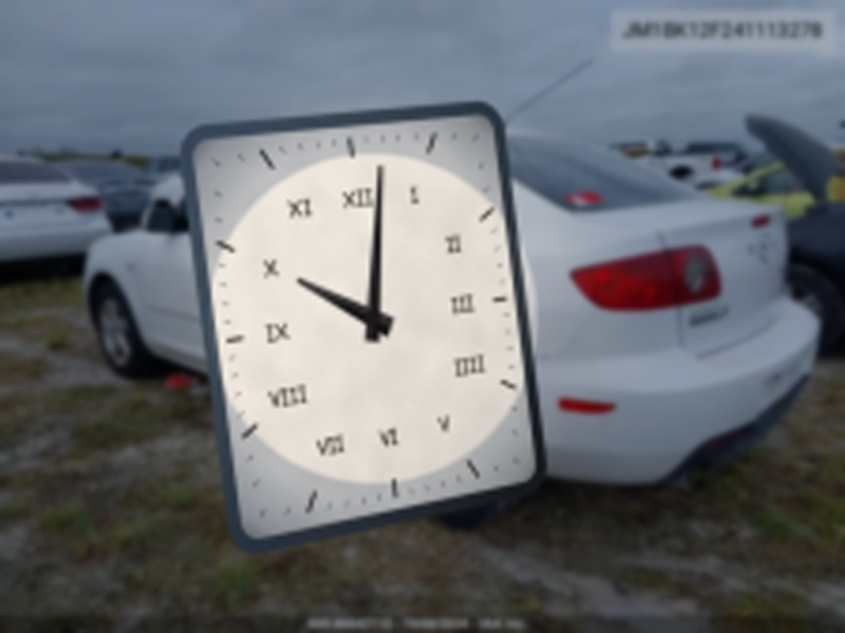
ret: {"hour": 10, "minute": 2}
